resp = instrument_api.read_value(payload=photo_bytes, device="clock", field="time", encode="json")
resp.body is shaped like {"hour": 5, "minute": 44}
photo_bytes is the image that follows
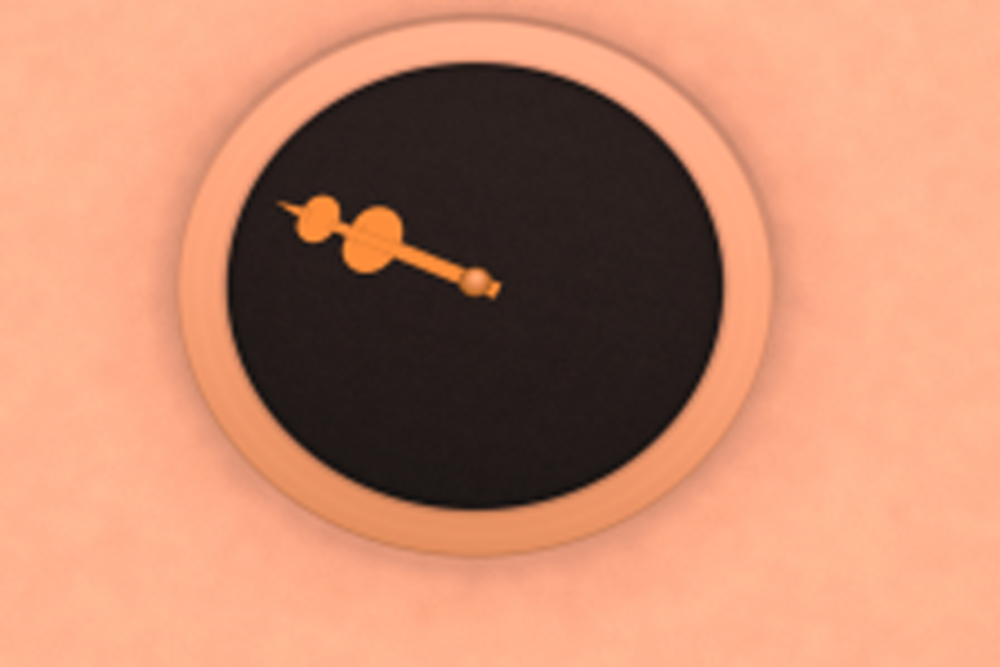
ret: {"hour": 9, "minute": 49}
